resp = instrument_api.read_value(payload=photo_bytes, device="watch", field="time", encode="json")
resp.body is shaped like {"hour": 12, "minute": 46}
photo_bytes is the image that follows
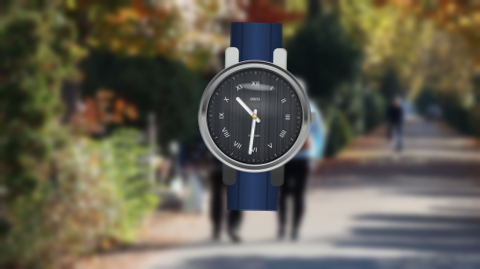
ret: {"hour": 10, "minute": 31}
